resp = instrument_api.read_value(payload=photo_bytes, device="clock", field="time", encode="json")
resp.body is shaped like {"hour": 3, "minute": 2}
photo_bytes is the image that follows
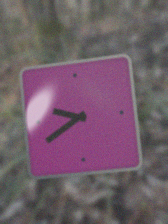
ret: {"hour": 9, "minute": 40}
